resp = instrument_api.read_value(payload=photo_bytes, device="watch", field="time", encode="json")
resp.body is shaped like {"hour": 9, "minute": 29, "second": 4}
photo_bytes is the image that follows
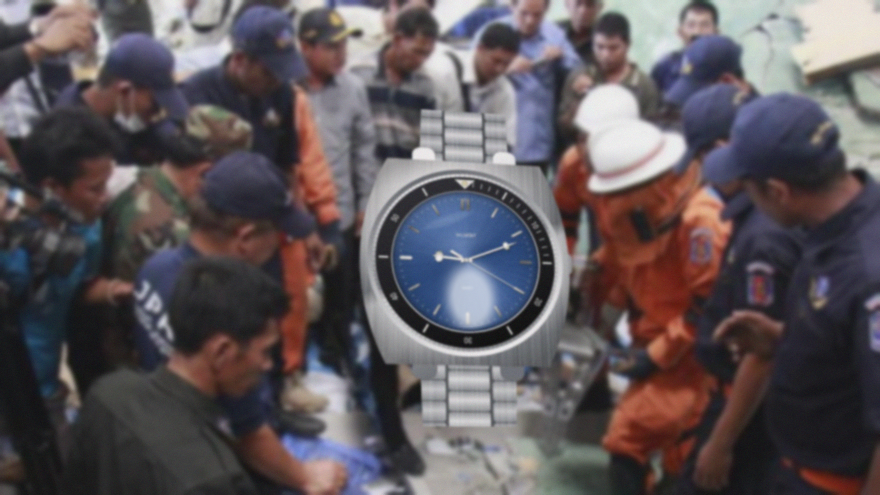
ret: {"hour": 9, "minute": 11, "second": 20}
